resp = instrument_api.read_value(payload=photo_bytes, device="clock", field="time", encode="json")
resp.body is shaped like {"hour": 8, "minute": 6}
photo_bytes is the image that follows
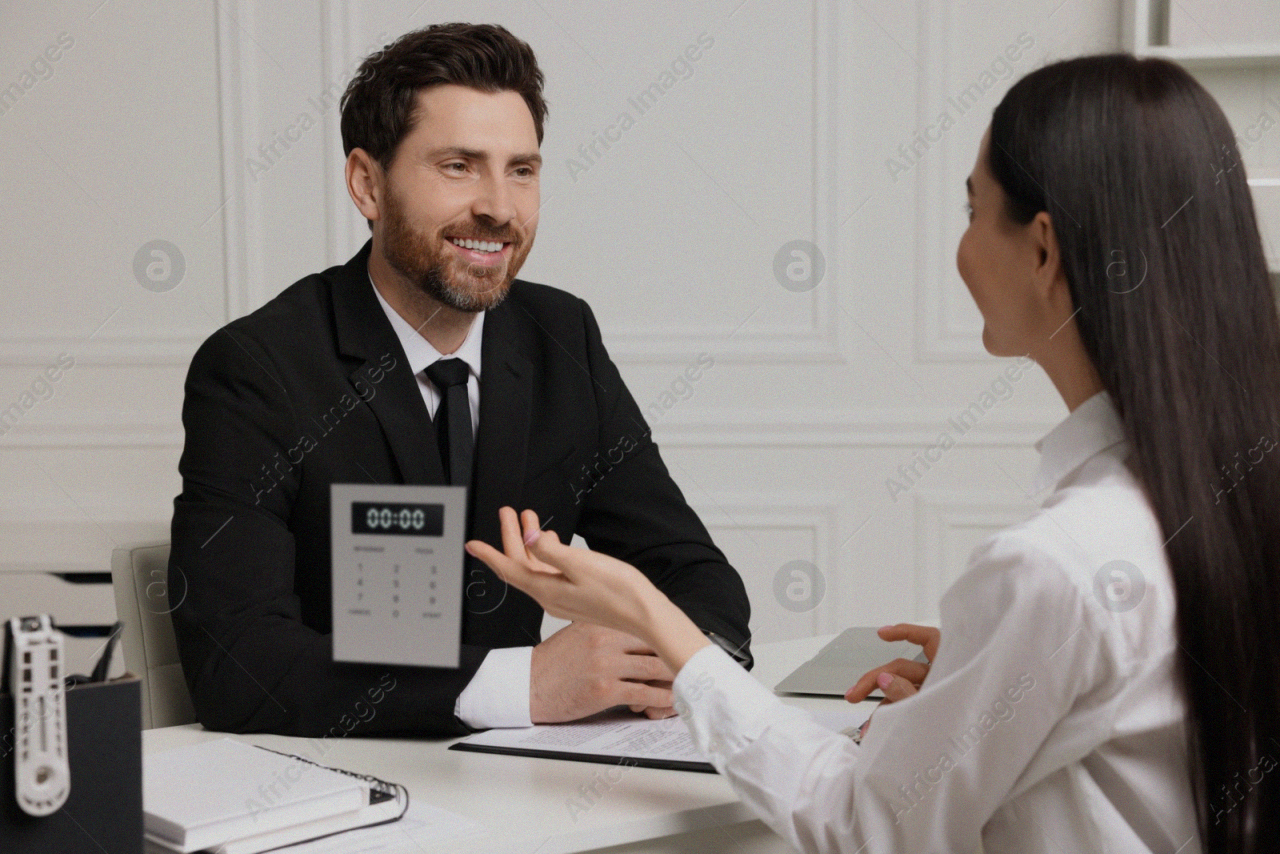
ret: {"hour": 0, "minute": 0}
